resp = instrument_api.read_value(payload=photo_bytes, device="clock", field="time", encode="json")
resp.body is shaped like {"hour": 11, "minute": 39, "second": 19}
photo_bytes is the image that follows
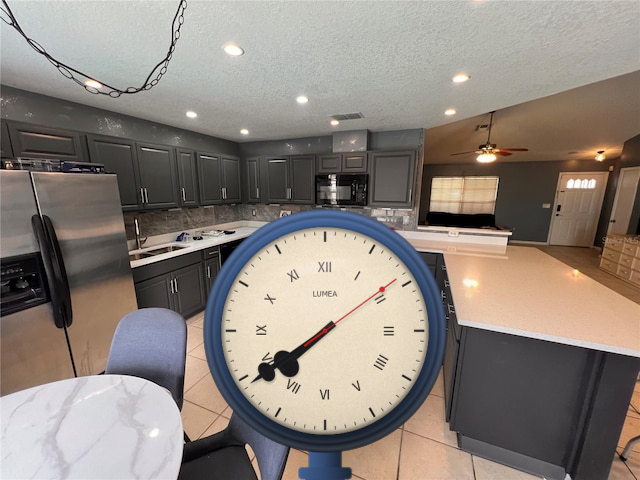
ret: {"hour": 7, "minute": 39, "second": 9}
